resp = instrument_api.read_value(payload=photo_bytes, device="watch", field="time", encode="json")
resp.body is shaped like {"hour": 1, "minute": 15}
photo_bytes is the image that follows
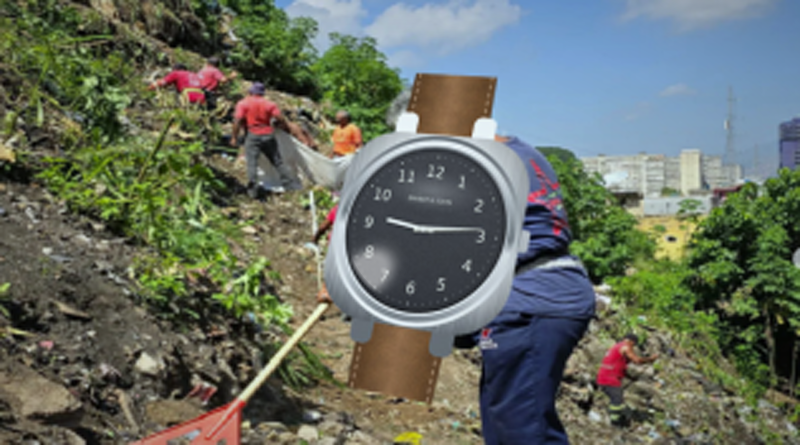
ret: {"hour": 9, "minute": 14}
